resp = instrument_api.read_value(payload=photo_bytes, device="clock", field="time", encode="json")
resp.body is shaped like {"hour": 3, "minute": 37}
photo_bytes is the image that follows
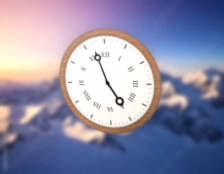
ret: {"hour": 4, "minute": 57}
